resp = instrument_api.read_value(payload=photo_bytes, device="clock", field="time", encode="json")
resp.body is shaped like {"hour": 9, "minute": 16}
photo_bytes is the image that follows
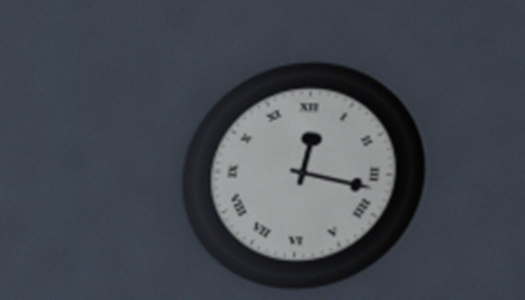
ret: {"hour": 12, "minute": 17}
